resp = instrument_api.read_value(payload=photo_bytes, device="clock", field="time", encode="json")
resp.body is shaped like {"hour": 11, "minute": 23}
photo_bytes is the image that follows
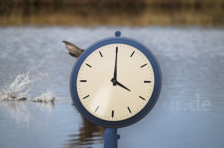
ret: {"hour": 4, "minute": 0}
